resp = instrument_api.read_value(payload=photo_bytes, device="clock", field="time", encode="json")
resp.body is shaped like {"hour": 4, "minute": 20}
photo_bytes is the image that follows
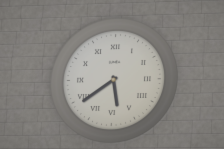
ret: {"hour": 5, "minute": 39}
